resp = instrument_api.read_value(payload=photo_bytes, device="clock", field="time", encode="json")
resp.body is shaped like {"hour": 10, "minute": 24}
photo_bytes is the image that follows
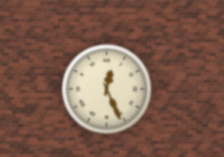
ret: {"hour": 12, "minute": 26}
